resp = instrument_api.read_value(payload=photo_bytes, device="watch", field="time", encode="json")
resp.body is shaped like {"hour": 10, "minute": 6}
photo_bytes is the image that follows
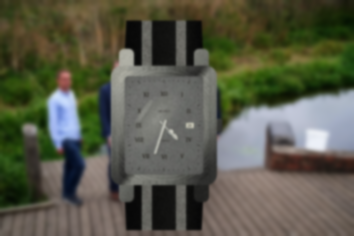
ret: {"hour": 4, "minute": 33}
